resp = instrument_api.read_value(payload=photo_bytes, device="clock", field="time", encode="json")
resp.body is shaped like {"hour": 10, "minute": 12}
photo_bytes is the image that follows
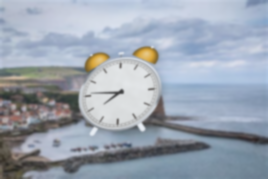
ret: {"hour": 7, "minute": 46}
